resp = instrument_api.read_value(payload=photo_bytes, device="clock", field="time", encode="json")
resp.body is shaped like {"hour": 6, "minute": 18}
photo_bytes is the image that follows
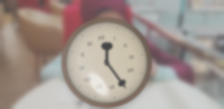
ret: {"hour": 12, "minute": 26}
